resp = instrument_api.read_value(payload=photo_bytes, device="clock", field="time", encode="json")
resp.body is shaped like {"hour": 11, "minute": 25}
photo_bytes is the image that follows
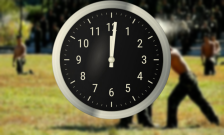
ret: {"hour": 12, "minute": 1}
